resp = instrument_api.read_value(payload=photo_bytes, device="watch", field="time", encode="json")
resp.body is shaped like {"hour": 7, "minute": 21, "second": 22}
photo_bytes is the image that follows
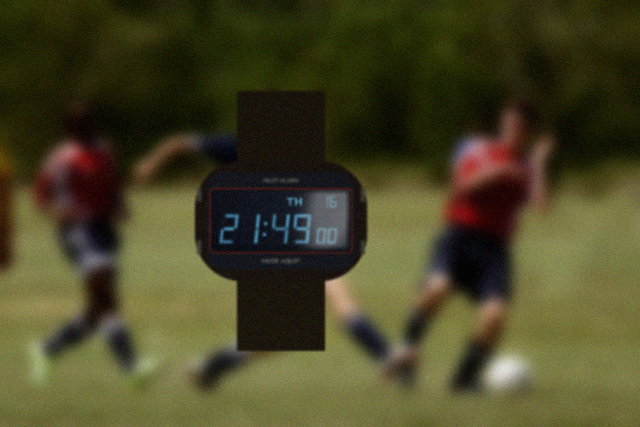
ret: {"hour": 21, "minute": 49, "second": 0}
